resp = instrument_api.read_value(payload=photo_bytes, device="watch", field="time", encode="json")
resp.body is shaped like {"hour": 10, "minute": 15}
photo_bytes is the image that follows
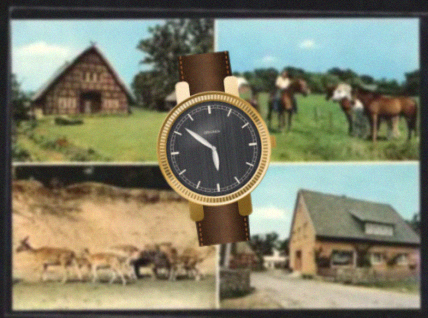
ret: {"hour": 5, "minute": 52}
